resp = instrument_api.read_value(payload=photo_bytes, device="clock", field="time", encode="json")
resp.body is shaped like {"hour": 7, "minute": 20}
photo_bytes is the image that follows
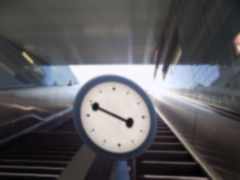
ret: {"hour": 3, "minute": 49}
